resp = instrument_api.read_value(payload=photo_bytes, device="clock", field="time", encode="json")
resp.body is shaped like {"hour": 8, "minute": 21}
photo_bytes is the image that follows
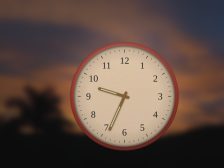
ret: {"hour": 9, "minute": 34}
